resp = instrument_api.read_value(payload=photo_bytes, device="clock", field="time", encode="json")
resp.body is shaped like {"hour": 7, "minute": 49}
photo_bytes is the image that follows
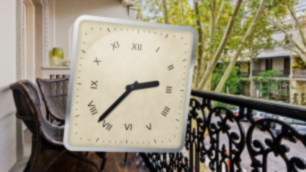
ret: {"hour": 2, "minute": 37}
